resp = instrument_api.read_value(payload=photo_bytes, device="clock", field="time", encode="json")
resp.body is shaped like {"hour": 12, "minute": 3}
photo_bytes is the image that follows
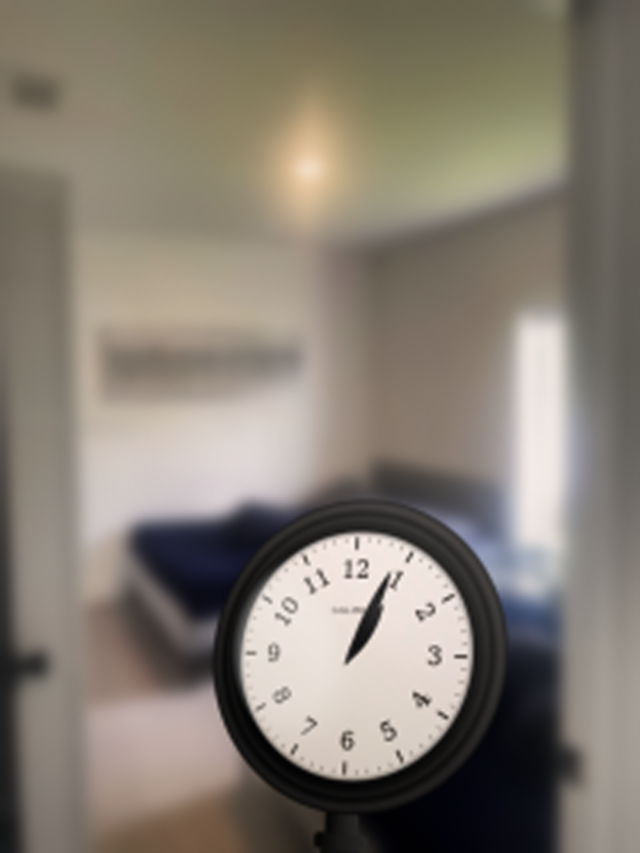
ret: {"hour": 1, "minute": 4}
